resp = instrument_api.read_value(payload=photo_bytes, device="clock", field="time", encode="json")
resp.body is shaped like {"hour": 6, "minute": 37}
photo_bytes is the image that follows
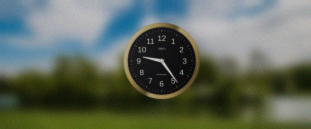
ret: {"hour": 9, "minute": 24}
